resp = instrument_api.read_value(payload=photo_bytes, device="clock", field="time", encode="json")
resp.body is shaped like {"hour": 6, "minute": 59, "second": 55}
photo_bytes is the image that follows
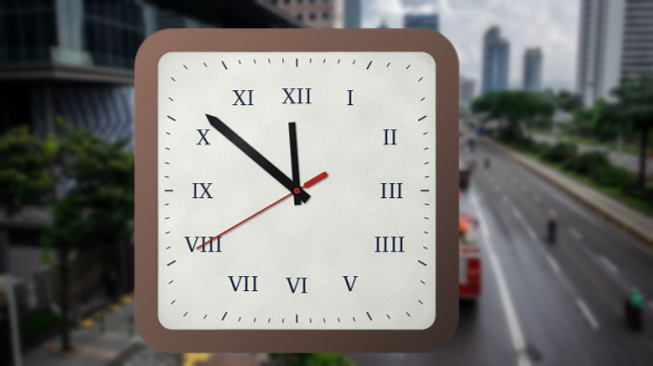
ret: {"hour": 11, "minute": 51, "second": 40}
